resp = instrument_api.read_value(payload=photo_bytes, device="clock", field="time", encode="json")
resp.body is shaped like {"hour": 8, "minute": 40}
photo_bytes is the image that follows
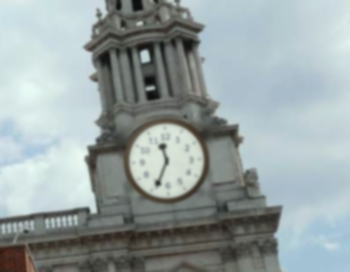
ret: {"hour": 11, "minute": 34}
